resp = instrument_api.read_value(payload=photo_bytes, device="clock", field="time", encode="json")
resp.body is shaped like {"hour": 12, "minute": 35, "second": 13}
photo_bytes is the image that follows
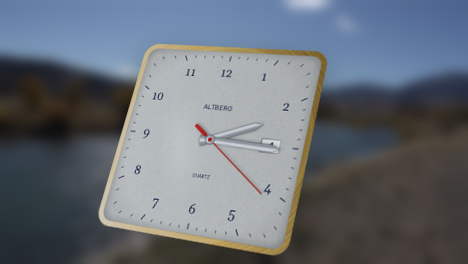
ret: {"hour": 2, "minute": 15, "second": 21}
